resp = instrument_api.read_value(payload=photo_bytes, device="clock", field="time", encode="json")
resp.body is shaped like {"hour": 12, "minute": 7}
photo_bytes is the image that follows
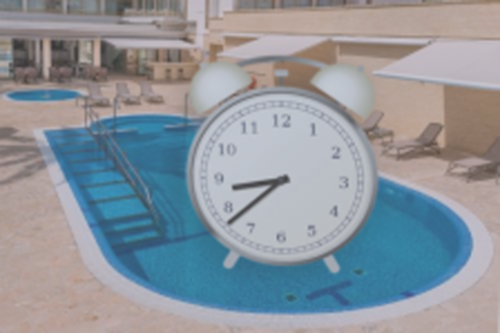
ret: {"hour": 8, "minute": 38}
